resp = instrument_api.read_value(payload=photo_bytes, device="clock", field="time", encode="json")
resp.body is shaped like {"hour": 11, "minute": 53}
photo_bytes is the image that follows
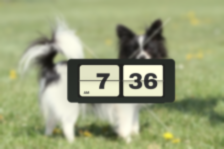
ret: {"hour": 7, "minute": 36}
